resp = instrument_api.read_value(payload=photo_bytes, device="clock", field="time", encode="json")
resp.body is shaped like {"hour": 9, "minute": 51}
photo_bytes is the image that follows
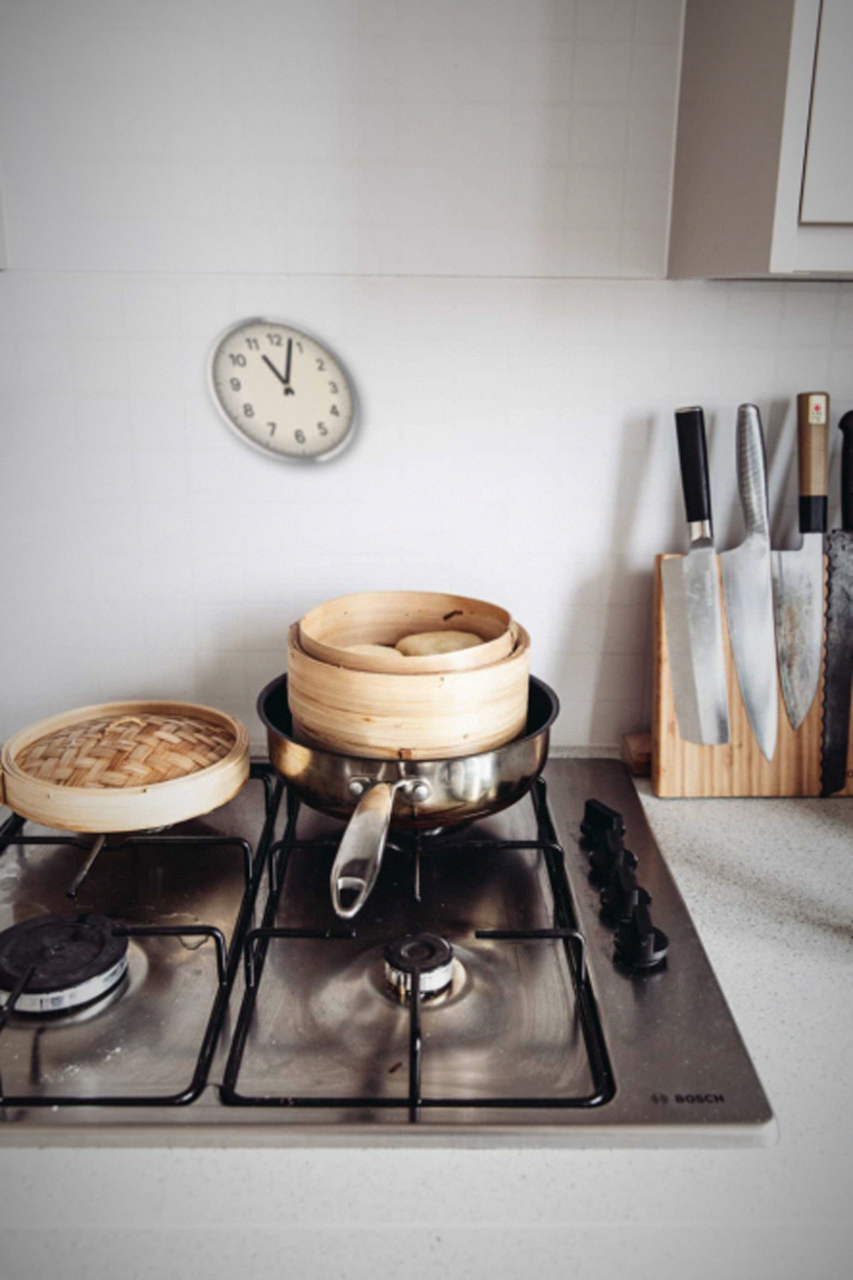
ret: {"hour": 11, "minute": 3}
